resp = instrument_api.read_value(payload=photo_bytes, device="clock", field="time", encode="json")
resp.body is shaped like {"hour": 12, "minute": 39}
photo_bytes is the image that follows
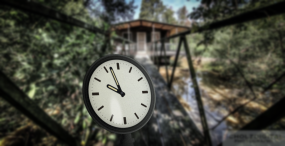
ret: {"hour": 9, "minute": 57}
